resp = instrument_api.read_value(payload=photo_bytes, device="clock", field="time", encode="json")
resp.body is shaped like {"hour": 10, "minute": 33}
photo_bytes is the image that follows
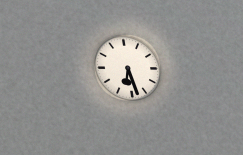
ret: {"hour": 6, "minute": 28}
